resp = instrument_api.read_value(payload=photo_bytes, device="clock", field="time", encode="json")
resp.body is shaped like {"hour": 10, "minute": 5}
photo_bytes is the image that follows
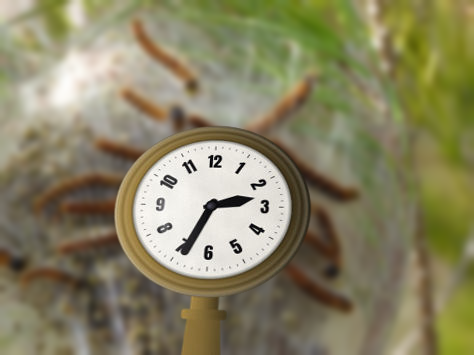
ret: {"hour": 2, "minute": 34}
